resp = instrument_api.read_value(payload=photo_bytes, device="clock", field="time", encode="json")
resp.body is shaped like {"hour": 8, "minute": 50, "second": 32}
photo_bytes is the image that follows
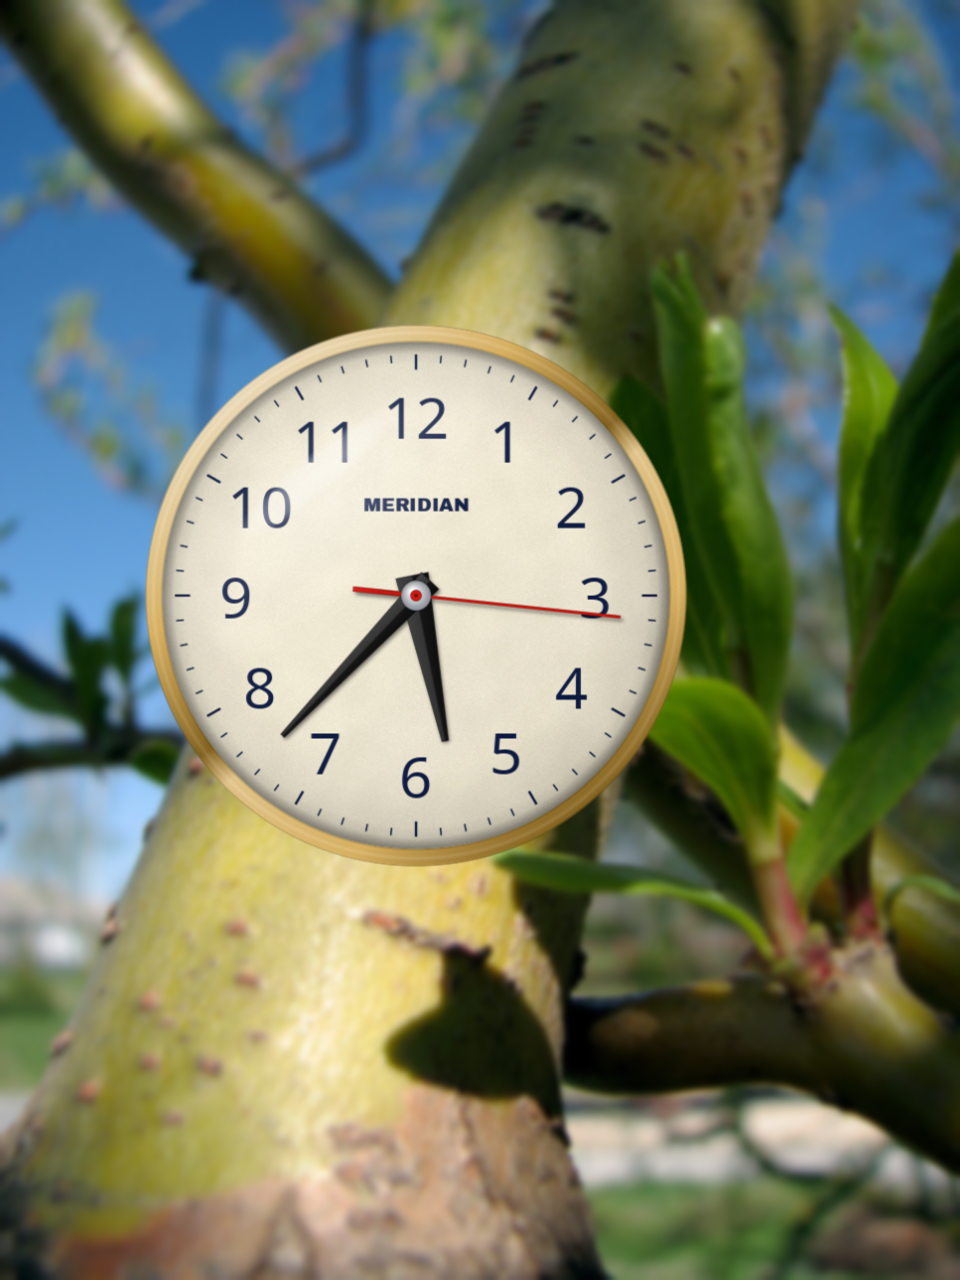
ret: {"hour": 5, "minute": 37, "second": 16}
